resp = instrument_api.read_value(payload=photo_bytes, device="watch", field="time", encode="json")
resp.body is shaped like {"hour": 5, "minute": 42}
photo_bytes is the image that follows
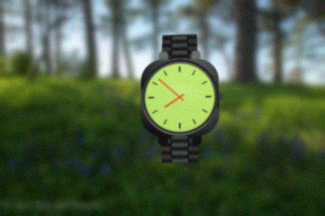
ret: {"hour": 7, "minute": 52}
